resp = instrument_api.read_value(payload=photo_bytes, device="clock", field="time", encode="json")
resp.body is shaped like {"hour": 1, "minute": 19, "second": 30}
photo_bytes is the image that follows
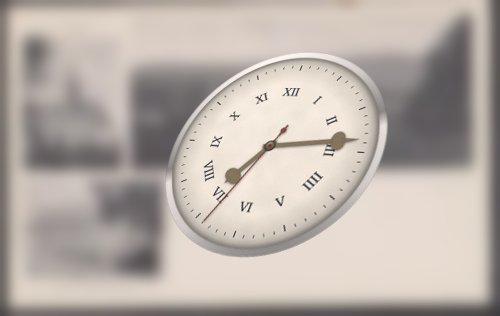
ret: {"hour": 7, "minute": 13, "second": 34}
